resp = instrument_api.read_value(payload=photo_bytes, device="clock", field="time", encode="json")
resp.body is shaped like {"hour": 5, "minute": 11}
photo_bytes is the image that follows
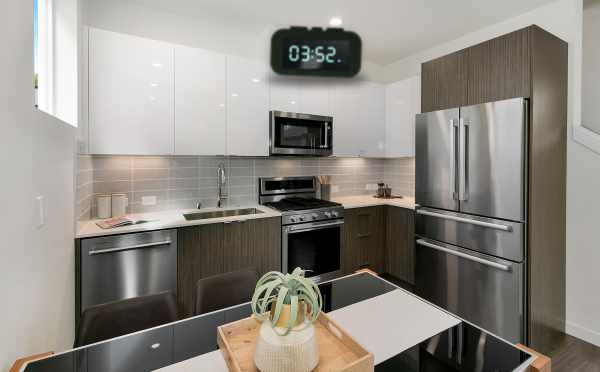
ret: {"hour": 3, "minute": 52}
